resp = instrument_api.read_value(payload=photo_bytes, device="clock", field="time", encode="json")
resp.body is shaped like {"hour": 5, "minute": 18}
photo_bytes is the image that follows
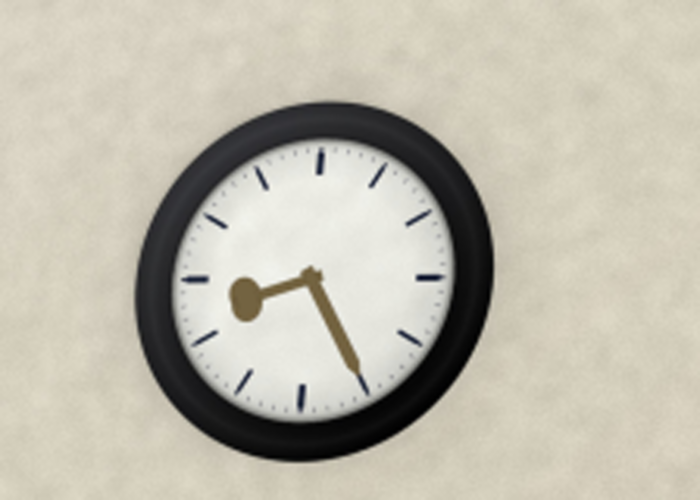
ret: {"hour": 8, "minute": 25}
